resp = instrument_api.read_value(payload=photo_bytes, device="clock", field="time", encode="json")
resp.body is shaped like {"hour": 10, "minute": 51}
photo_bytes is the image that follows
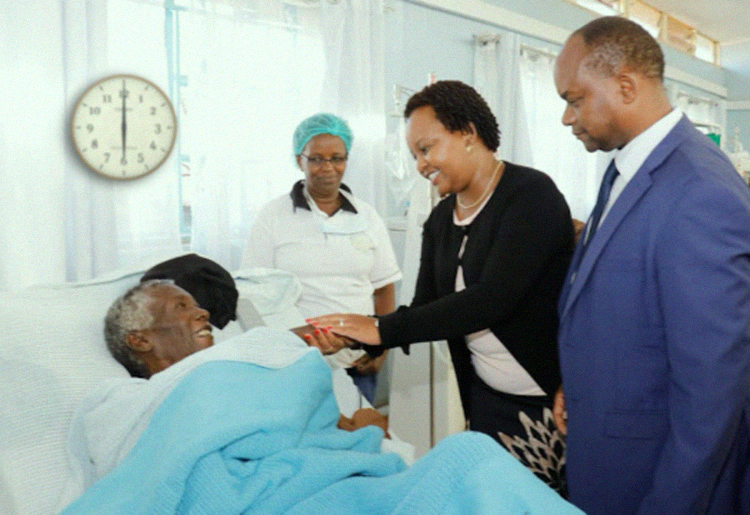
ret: {"hour": 6, "minute": 0}
